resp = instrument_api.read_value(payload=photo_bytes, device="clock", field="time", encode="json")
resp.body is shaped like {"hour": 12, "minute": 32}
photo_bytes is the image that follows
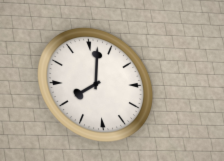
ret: {"hour": 8, "minute": 2}
